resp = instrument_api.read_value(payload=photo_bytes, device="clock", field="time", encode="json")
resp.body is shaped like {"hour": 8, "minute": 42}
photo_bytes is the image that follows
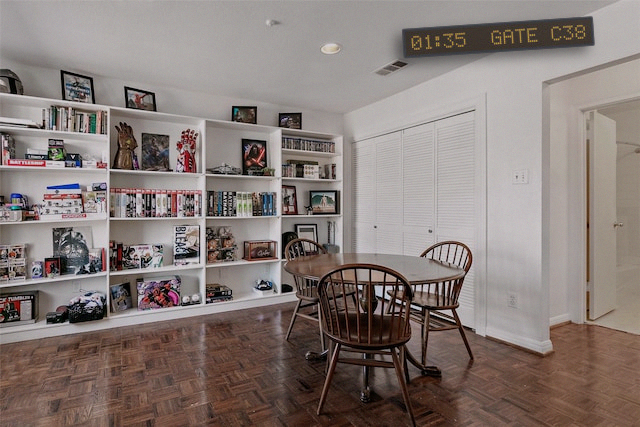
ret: {"hour": 1, "minute": 35}
